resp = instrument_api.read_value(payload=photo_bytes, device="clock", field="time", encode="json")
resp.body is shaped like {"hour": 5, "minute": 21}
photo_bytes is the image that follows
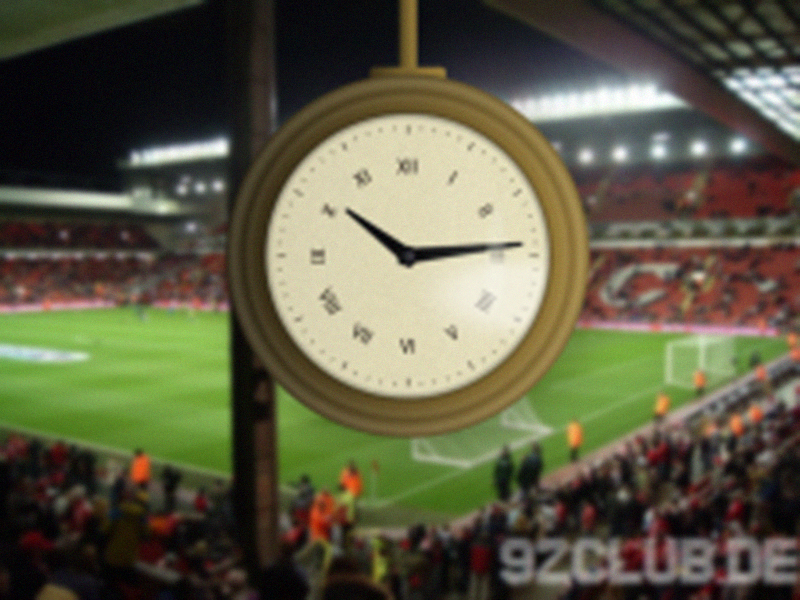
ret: {"hour": 10, "minute": 14}
